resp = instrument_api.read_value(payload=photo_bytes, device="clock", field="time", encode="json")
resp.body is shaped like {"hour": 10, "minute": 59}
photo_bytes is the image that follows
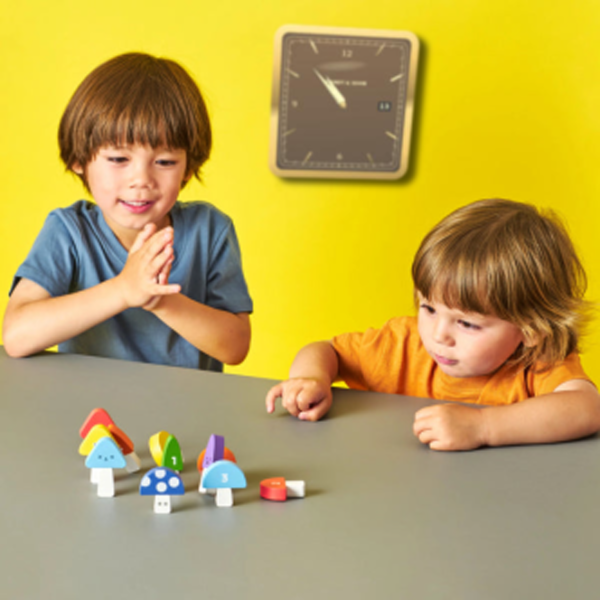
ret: {"hour": 10, "minute": 53}
